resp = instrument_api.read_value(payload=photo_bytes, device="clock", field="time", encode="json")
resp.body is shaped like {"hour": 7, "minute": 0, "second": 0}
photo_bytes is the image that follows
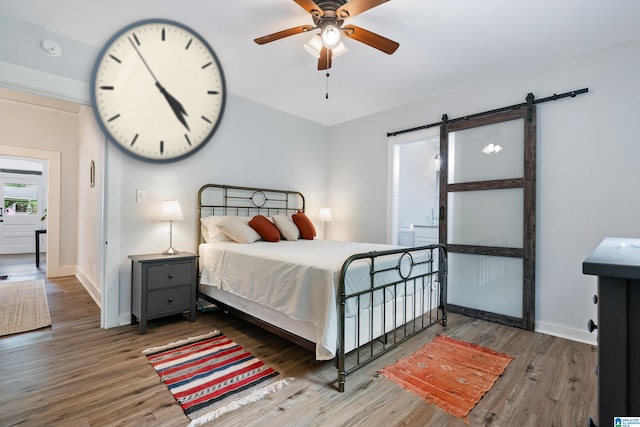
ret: {"hour": 4, "minute": 23, "second": 54}
